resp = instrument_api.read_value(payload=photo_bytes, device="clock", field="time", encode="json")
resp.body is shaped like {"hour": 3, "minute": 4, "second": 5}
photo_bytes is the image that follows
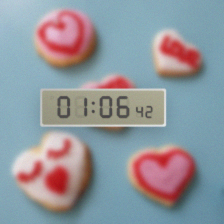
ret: {"hour": 1, "minute": 6, "second": 42}
